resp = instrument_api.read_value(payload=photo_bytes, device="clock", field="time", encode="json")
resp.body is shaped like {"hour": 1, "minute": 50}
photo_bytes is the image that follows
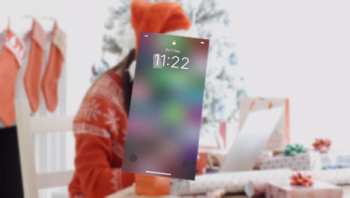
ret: {"hour": 11, "minute": 22}
